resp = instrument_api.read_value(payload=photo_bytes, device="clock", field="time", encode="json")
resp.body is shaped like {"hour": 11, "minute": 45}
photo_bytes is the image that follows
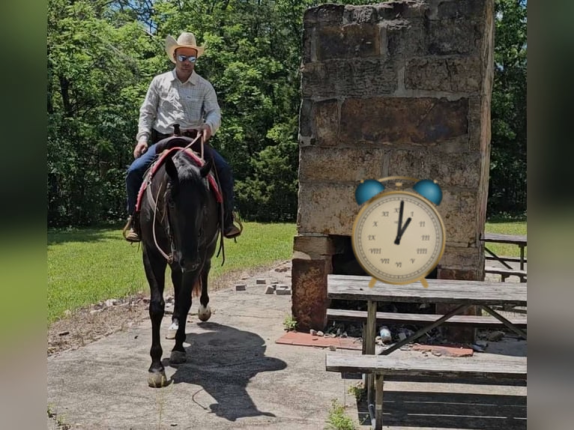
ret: {"hour": 1, "minute": 1}
